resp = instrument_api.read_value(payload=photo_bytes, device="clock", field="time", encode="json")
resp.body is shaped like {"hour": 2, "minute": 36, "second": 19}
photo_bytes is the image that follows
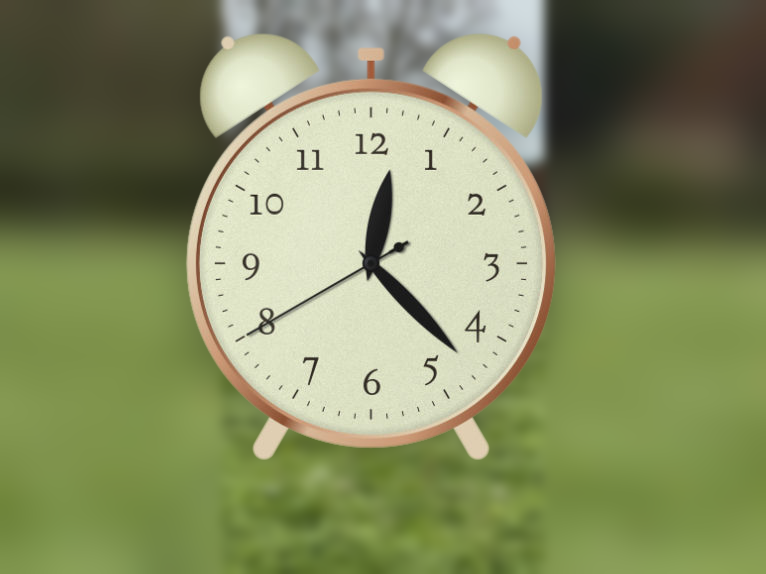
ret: {"hour": 12, "minute": 22, "second": 40}
